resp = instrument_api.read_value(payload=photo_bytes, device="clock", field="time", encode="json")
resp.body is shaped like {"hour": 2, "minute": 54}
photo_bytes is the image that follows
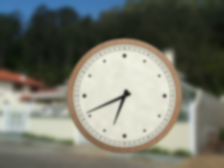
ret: {"hour": 6, "minute": 41}
